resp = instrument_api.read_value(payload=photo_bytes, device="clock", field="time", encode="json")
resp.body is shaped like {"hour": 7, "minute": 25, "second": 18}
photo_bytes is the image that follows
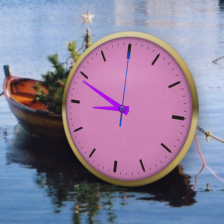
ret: {"hour": 8, "minute": 49, "second": 0}
